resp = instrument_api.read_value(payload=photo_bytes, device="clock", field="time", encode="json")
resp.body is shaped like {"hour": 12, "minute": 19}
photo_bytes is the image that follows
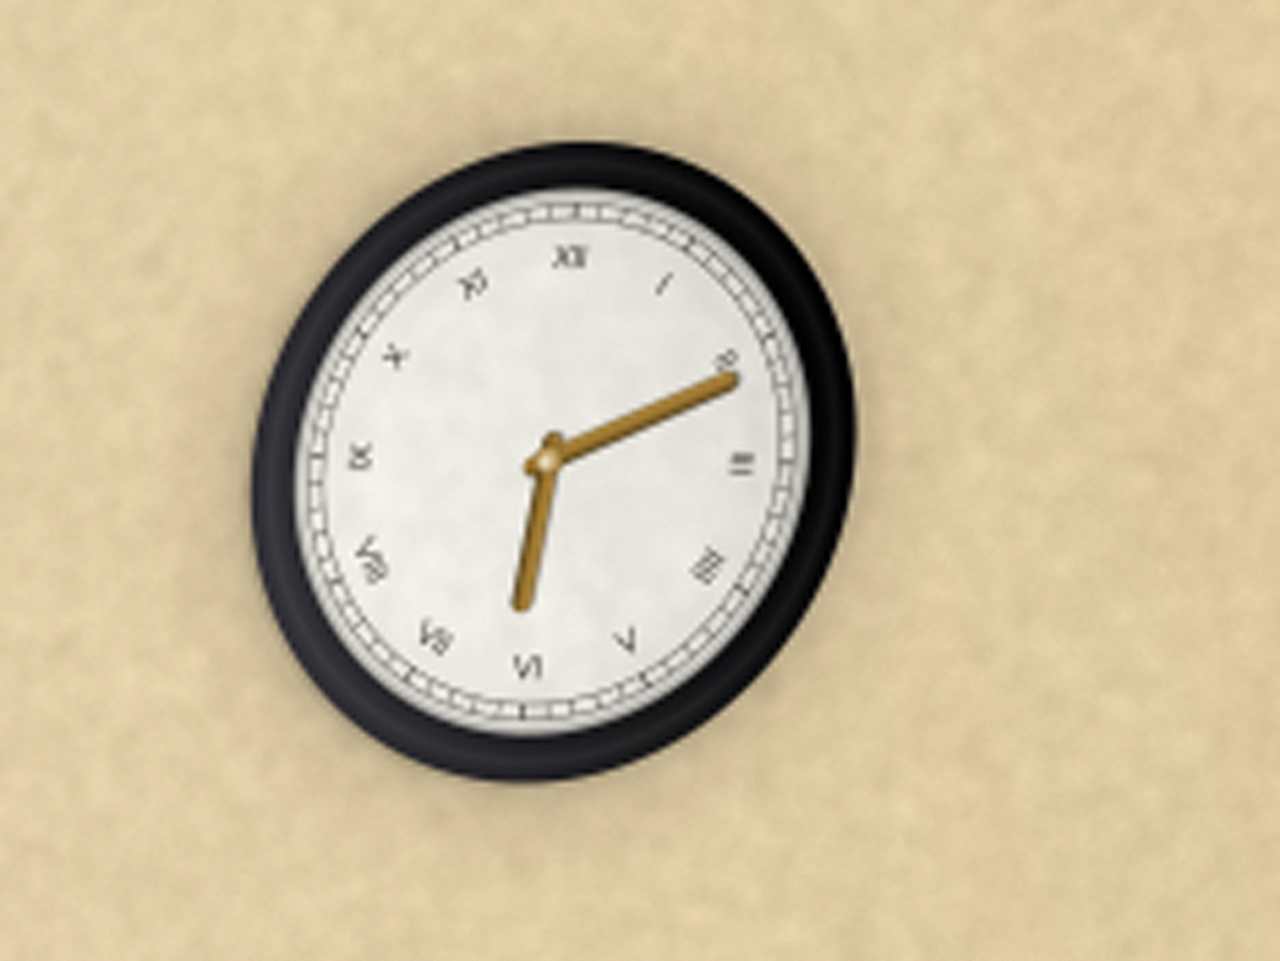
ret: {"hour": 6, "minute": 11}
